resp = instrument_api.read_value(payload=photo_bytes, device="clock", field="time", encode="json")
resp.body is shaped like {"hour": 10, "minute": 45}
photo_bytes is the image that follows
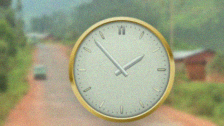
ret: {"hour": 1, "minute": 53}
